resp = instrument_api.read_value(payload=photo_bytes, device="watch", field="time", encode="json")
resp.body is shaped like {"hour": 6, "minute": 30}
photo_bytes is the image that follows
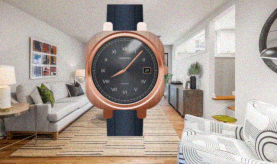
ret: {"hour": 8, "minute": 7}
